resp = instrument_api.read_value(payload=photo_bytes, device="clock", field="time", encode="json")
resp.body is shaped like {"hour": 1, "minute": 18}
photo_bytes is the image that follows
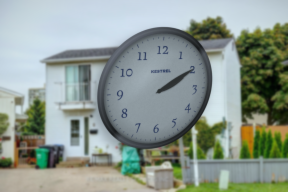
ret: {"hour": 2, "minute": 10}
